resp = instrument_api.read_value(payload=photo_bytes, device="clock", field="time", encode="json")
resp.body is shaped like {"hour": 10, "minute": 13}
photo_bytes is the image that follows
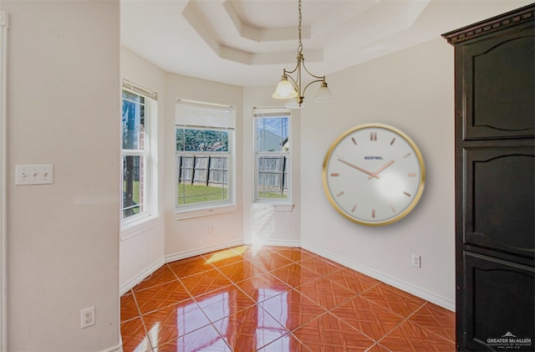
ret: {"hour": 1, "minute": 49}
